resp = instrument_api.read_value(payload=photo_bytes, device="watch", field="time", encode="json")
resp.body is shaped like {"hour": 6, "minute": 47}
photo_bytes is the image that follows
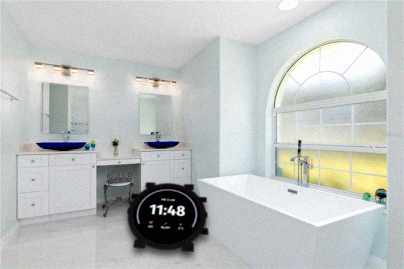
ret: {"hour": 11, "minute": 48}
